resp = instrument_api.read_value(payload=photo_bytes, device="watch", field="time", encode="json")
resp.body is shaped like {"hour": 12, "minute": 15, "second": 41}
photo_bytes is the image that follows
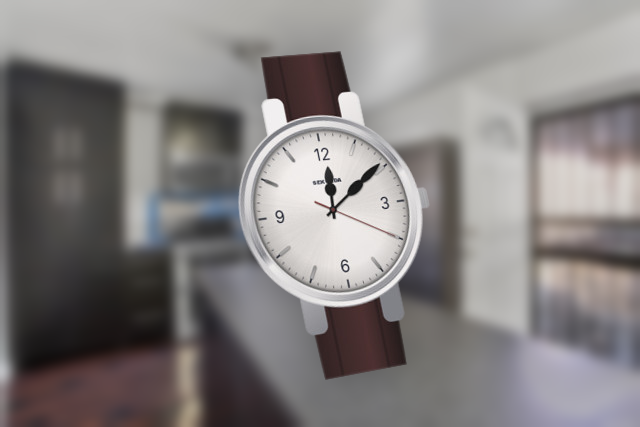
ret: {"hour": 12, "minute": 9, "second": 20}
